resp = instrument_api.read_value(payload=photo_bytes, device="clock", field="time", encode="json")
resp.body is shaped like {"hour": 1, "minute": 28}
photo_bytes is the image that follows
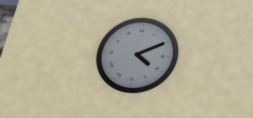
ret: {"hour": 4, "minute": 10}
